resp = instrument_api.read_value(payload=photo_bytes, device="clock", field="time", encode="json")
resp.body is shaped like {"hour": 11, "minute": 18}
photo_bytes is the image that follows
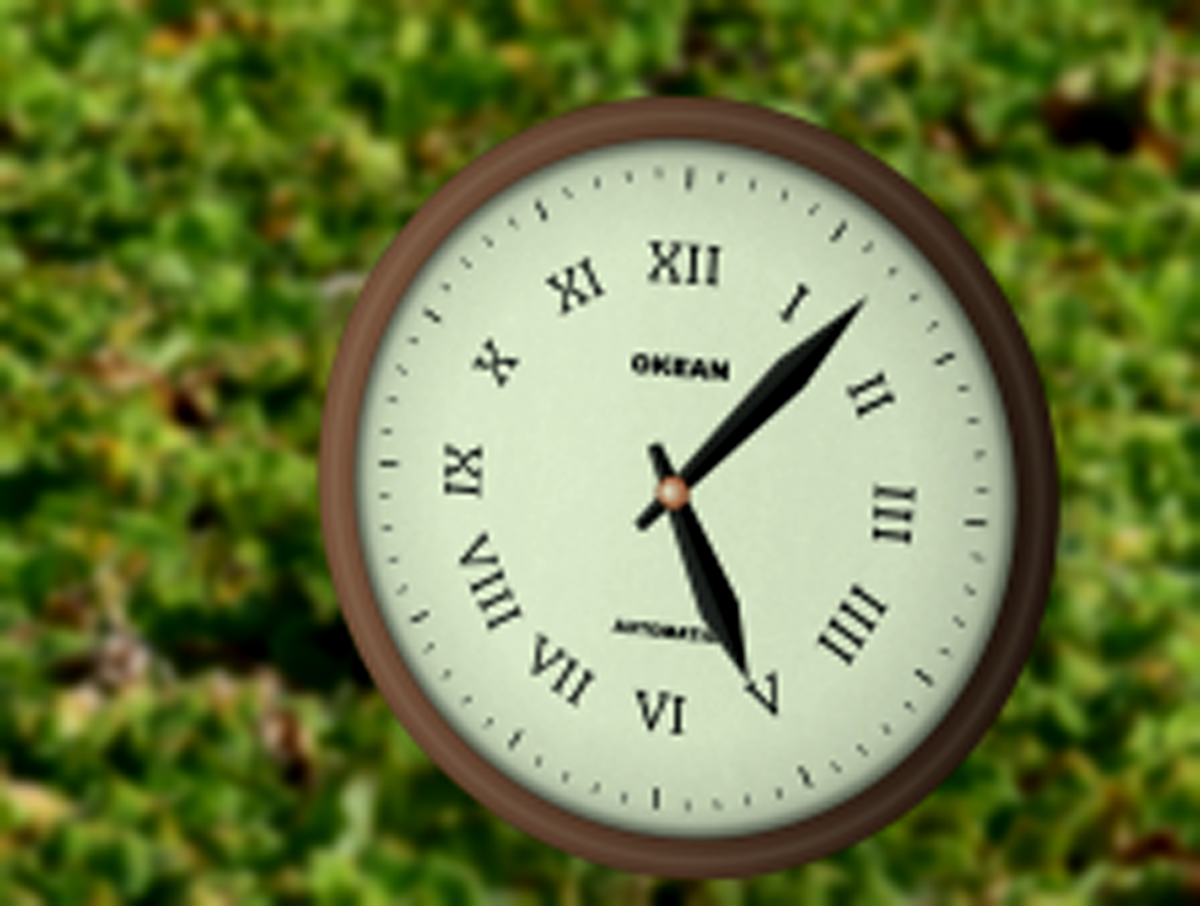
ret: {"hour": 5, "minute": 7}
